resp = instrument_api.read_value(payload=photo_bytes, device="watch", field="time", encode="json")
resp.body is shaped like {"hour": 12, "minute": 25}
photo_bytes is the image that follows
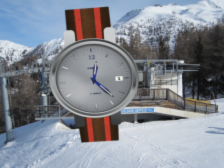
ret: {"hour": 12, "minute": 23}
